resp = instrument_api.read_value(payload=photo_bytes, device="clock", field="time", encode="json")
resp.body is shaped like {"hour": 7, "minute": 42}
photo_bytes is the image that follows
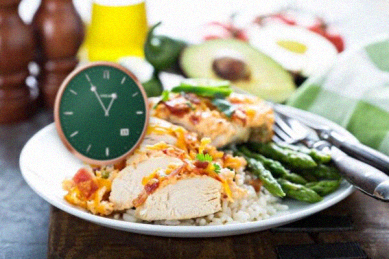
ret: {"hour": 12, "minute": 55}
